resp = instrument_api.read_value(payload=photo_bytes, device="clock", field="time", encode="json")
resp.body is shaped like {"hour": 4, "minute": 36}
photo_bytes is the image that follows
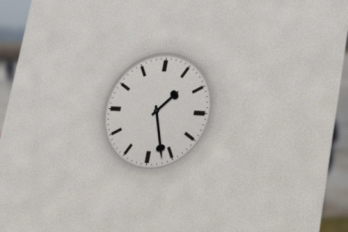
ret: {"hour": 1, "minute": 27}
